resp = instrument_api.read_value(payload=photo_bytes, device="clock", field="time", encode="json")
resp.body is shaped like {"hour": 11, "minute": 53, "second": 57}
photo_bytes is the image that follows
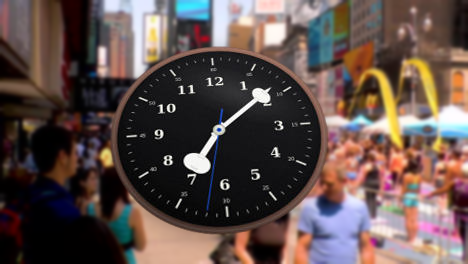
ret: {"hour": 7, "minute": 8, "second": 32}
